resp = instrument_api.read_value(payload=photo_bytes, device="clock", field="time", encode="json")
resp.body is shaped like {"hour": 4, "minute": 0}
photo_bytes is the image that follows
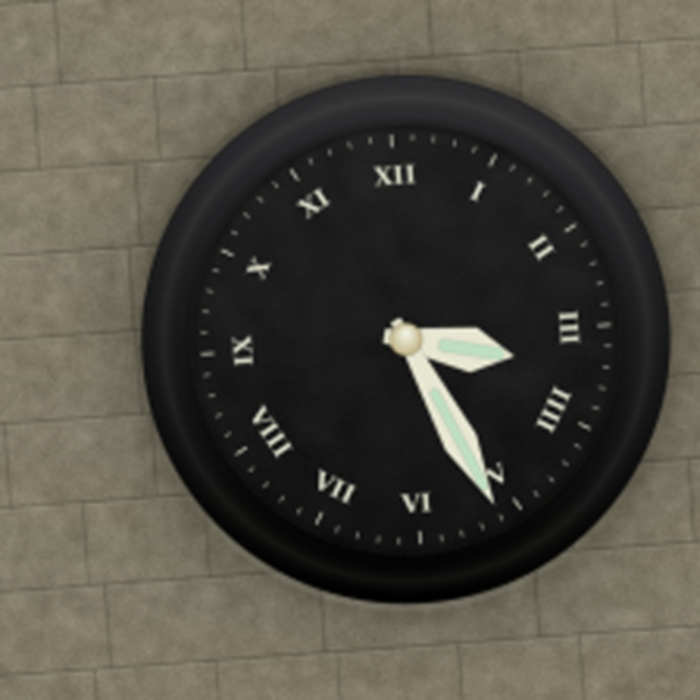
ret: {"hour": 3, "minute": 26}
